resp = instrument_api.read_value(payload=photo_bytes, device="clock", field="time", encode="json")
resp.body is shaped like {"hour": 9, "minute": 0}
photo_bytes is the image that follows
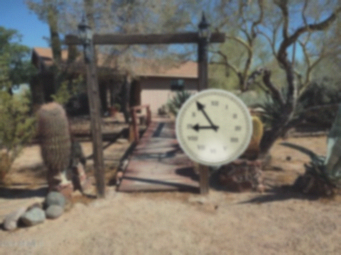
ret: {"hour": 8, "minute": 54}
